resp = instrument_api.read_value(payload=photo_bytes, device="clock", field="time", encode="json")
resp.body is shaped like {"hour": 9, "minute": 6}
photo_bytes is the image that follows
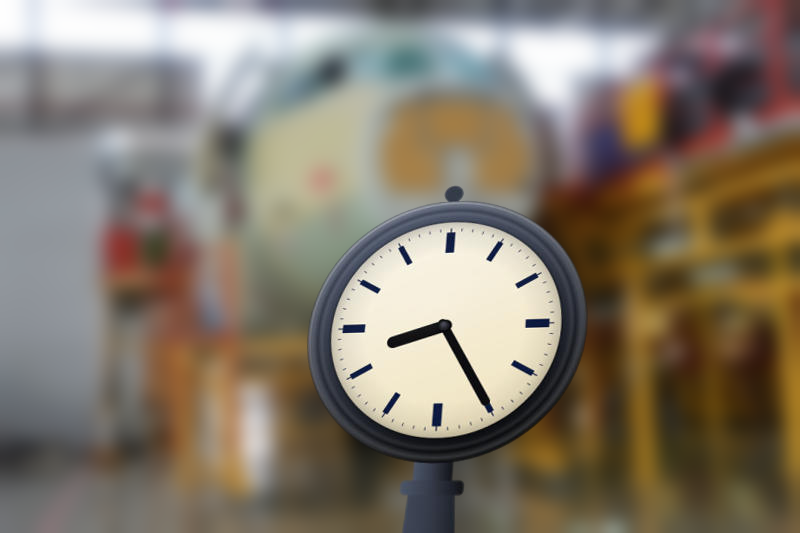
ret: {"hour": 8, "minute": 25}
